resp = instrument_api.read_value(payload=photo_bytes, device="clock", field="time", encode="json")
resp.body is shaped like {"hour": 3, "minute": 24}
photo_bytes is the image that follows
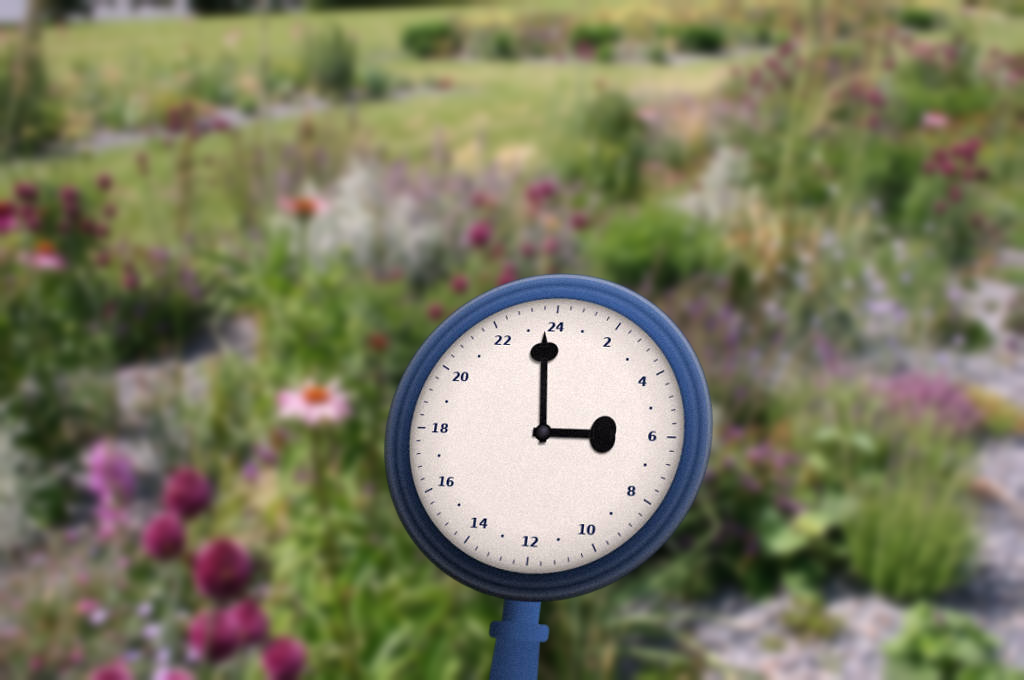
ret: {"hour": 5, "minute": 59}
